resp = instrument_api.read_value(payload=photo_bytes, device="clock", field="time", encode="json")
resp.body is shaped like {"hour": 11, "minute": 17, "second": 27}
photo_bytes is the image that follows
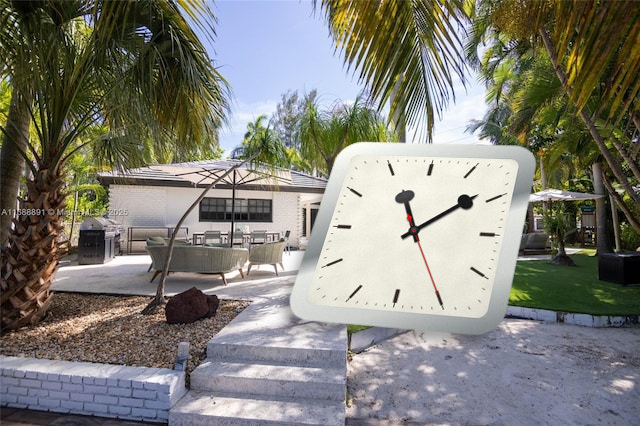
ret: {"hour": 11, "minute": 8, "second": 25}
